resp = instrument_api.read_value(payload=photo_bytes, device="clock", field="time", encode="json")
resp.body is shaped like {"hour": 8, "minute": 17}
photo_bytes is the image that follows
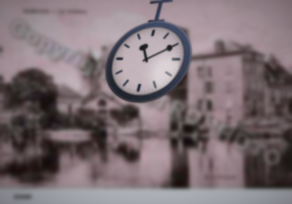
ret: {"hour": 11, "minute": 10}
